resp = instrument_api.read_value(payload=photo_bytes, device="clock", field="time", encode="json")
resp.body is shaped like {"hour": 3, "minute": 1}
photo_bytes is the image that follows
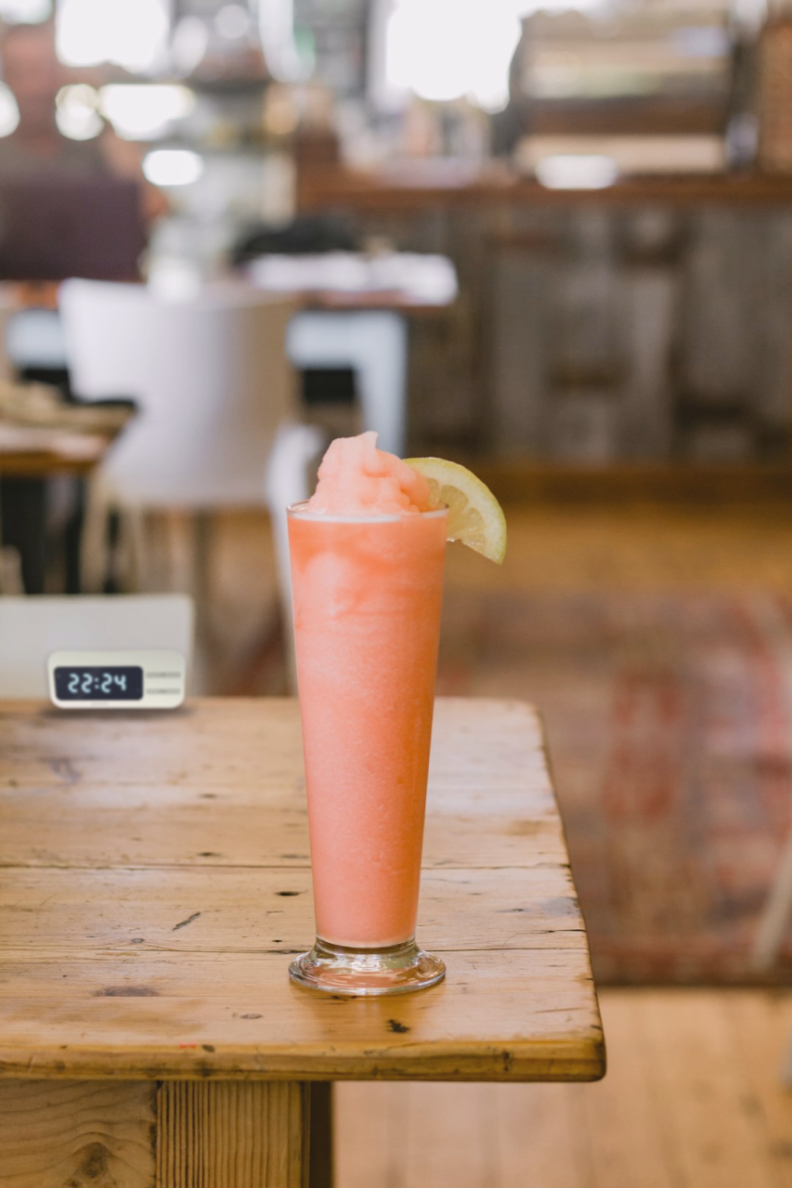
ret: {"hour": 22, "minute": 24}
